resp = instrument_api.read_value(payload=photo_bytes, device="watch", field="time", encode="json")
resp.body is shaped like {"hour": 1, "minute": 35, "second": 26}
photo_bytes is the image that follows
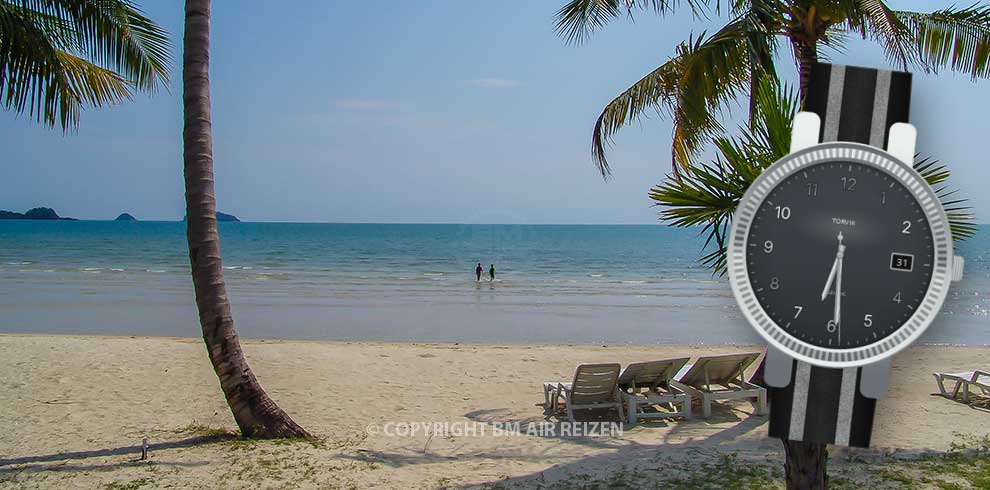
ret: {"hour": 6, "minute": 29, "second": 29}
